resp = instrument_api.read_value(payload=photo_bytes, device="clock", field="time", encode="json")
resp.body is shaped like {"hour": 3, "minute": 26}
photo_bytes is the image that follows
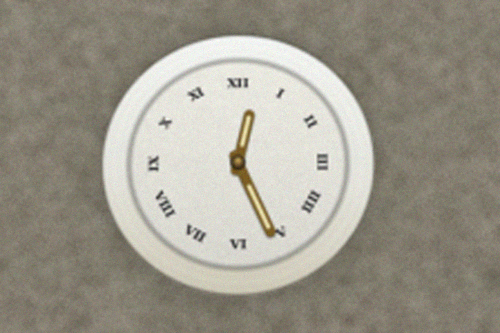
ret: {"hour": 12, "minute": 26}
